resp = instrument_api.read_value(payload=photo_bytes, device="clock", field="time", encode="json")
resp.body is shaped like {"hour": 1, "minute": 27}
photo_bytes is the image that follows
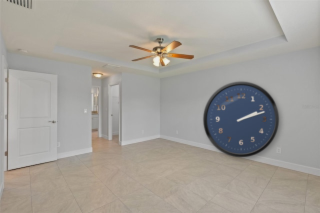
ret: {"hour": 2, "minute": 12}
